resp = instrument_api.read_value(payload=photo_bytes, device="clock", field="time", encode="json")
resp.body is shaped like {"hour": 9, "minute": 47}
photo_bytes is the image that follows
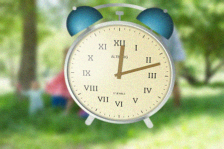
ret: {"hour": 12, "minute": 12}
